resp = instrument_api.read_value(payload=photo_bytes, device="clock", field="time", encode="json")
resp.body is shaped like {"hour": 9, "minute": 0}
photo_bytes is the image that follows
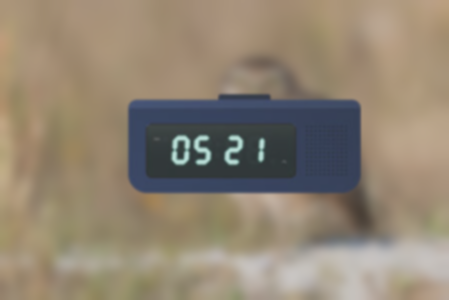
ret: {"hour": 5, "minute": 21}
